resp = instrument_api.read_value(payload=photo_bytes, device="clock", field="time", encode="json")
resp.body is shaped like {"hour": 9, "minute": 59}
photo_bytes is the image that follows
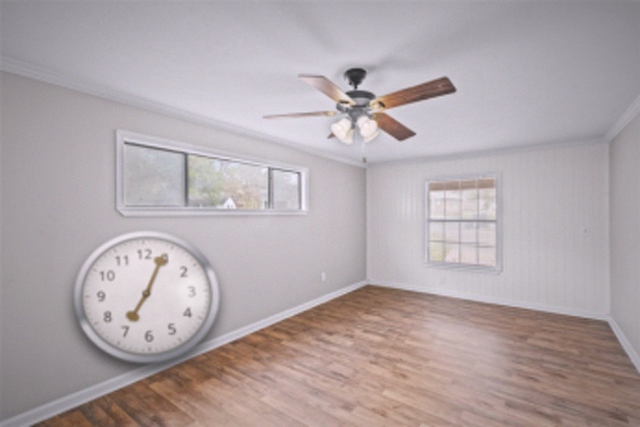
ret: {"hour": 7, "minute": 4}
